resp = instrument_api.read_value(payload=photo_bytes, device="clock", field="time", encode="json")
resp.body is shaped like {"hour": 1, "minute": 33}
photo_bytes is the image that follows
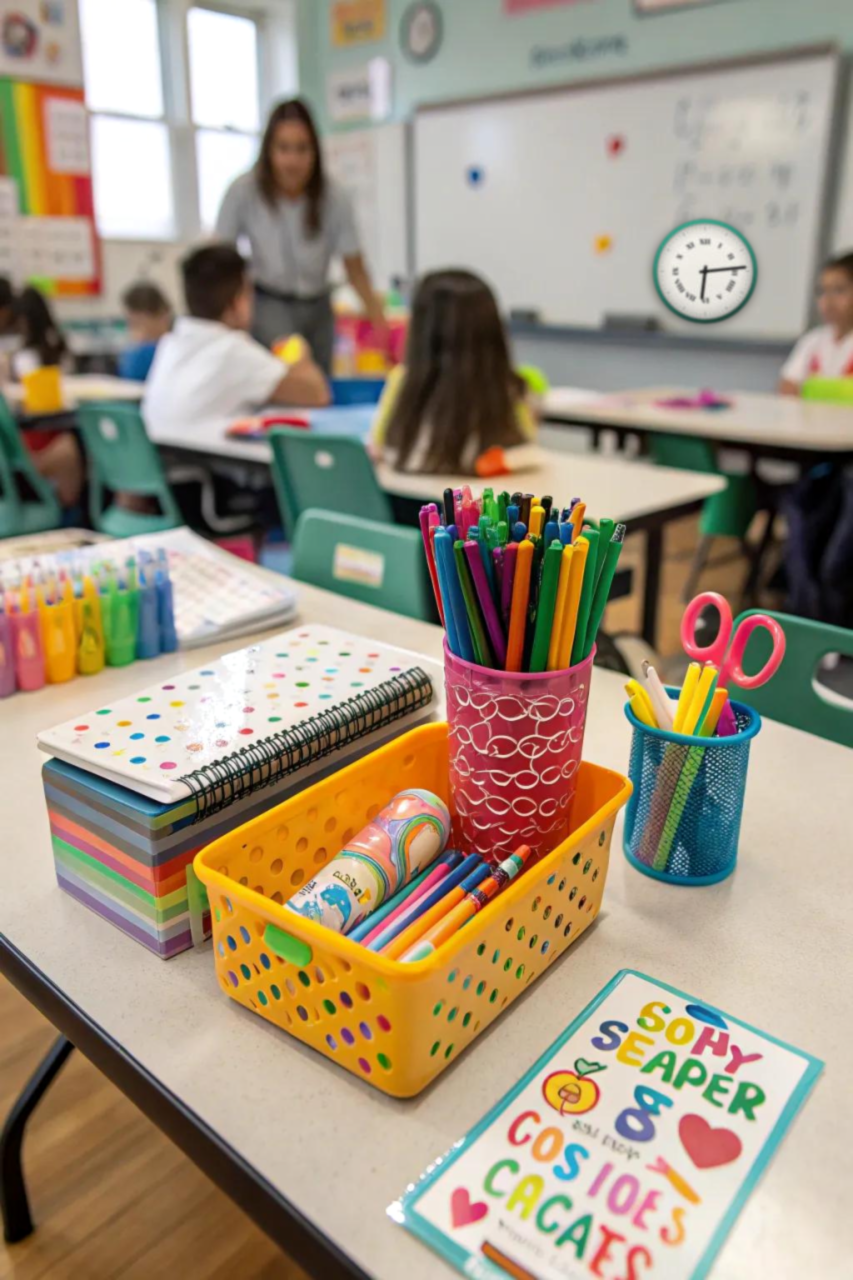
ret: {"hour": 6, "minute": 14}
